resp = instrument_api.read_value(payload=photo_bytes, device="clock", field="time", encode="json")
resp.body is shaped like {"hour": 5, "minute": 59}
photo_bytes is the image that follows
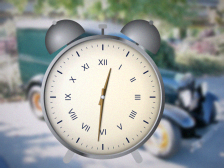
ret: {"hour": 12, "minute": 31}
